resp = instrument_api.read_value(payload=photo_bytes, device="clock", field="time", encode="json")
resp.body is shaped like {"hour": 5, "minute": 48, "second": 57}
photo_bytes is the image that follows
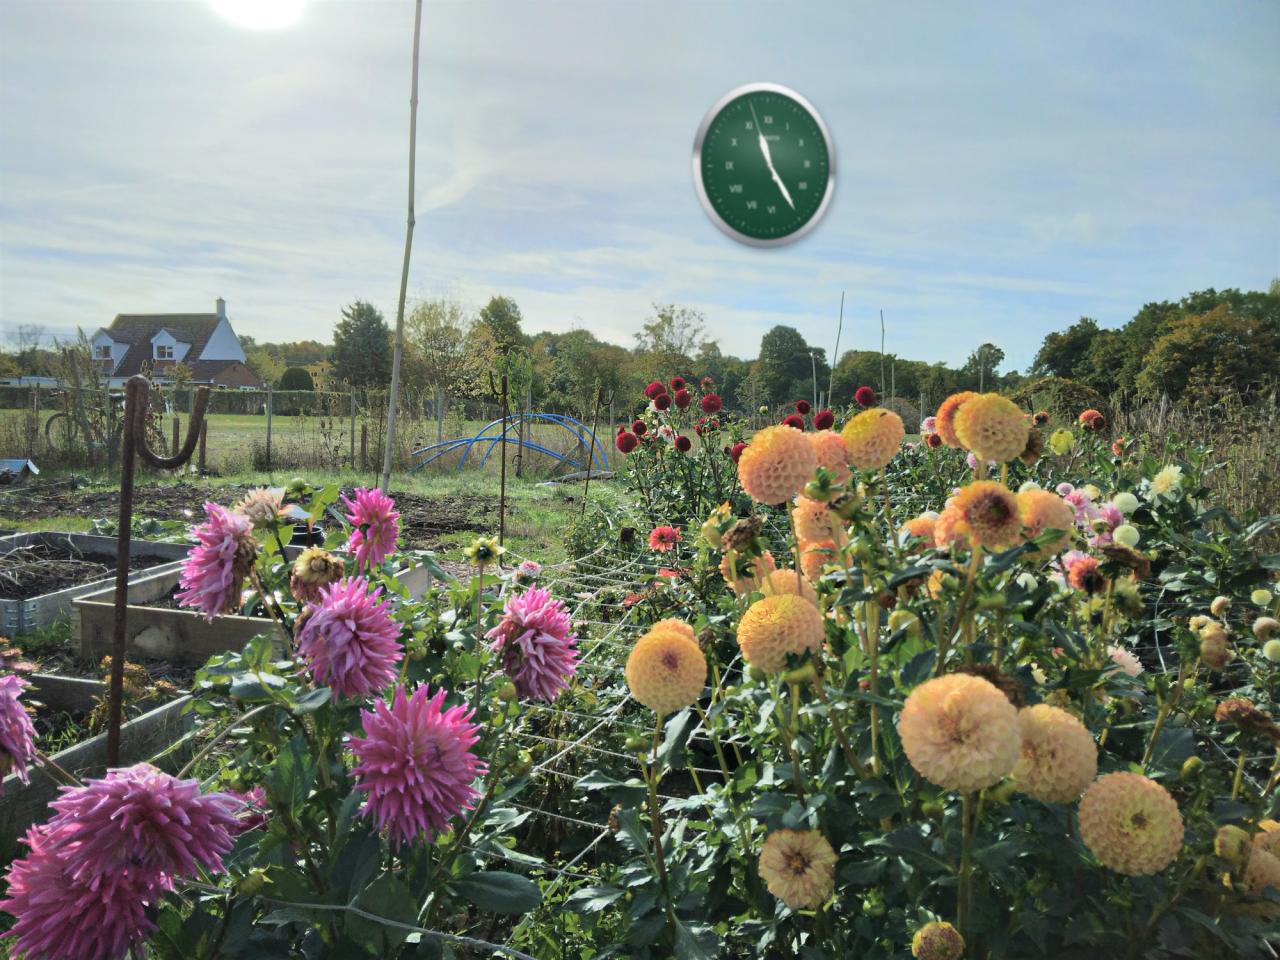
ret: {"hour": 11, "minute": 24, "second": 57}
